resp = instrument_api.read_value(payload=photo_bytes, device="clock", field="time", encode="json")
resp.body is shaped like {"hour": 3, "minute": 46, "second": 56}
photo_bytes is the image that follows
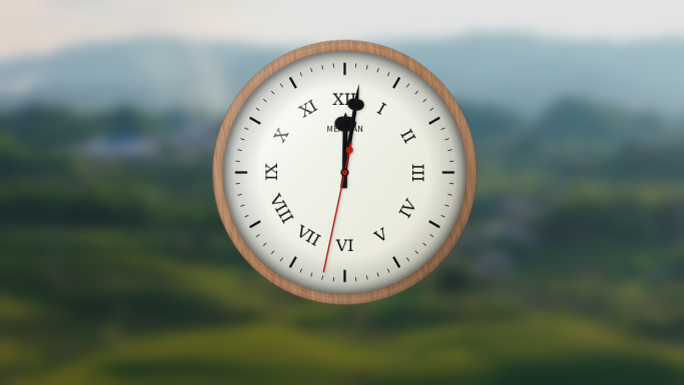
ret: {"hour": 12, "minute": 1, "second": 32}
